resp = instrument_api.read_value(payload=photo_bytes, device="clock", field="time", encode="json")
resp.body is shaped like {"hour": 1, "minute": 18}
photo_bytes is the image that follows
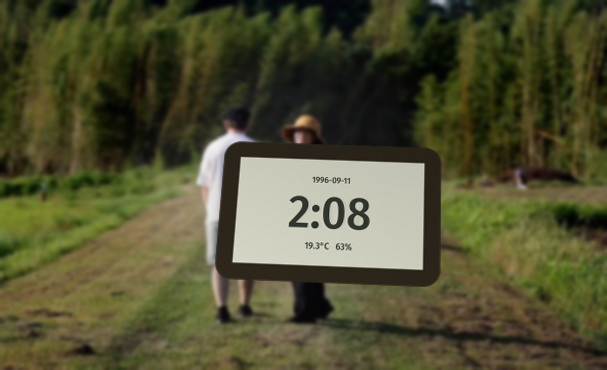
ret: {"hour": 2, "minute": 8}
